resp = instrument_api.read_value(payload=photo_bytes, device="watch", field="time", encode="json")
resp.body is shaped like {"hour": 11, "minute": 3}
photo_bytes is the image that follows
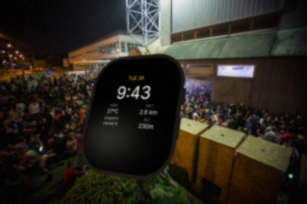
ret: {"hour": 9, "minute": 43}
